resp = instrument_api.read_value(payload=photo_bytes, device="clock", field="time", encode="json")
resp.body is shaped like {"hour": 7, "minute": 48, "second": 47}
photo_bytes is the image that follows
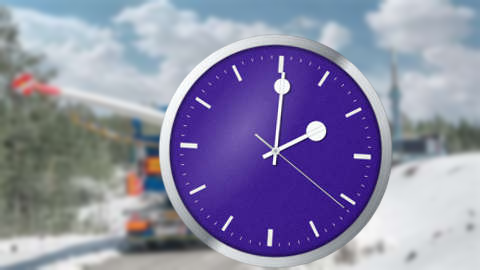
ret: {"hour": 2, "minute": 0, "second": 21}
